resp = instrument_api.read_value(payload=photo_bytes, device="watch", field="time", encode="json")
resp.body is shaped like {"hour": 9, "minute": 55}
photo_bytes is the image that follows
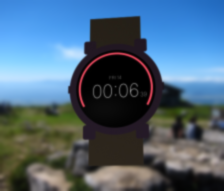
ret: {"hour": 0, "minute": 6}
